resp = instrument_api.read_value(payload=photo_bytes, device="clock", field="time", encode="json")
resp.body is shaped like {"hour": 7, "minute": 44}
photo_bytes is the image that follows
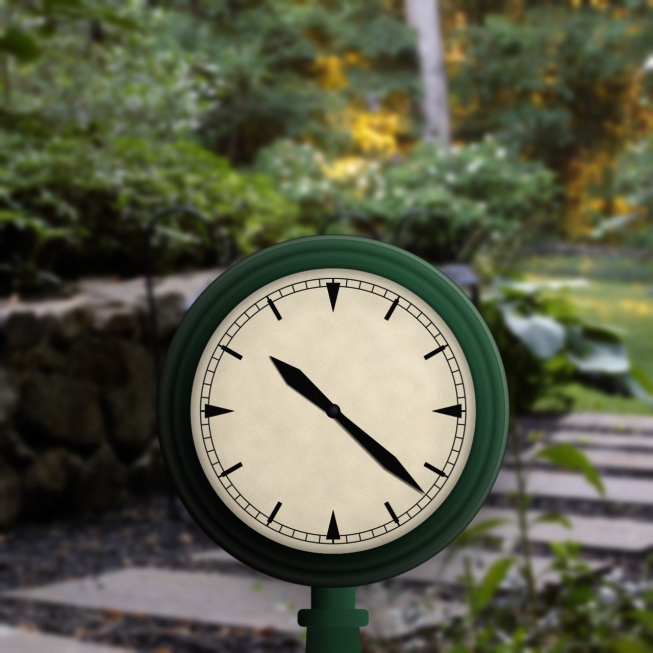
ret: {"hour": 10, "minute": 22}
